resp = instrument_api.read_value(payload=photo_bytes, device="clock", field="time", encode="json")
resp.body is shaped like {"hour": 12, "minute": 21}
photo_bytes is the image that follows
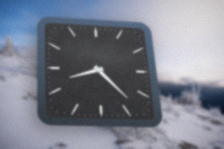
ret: {"hour": 8, "minute": 23}
